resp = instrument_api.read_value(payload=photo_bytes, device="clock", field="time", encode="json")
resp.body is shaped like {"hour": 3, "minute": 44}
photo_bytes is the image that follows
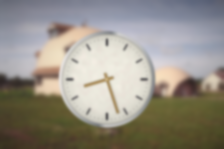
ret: {"hour": 8, "minute": 27}
